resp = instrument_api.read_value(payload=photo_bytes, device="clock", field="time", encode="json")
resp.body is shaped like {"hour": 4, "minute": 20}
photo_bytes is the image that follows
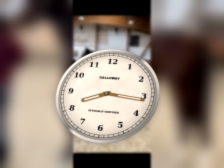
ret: {"hour": 8, "minute": 16}
